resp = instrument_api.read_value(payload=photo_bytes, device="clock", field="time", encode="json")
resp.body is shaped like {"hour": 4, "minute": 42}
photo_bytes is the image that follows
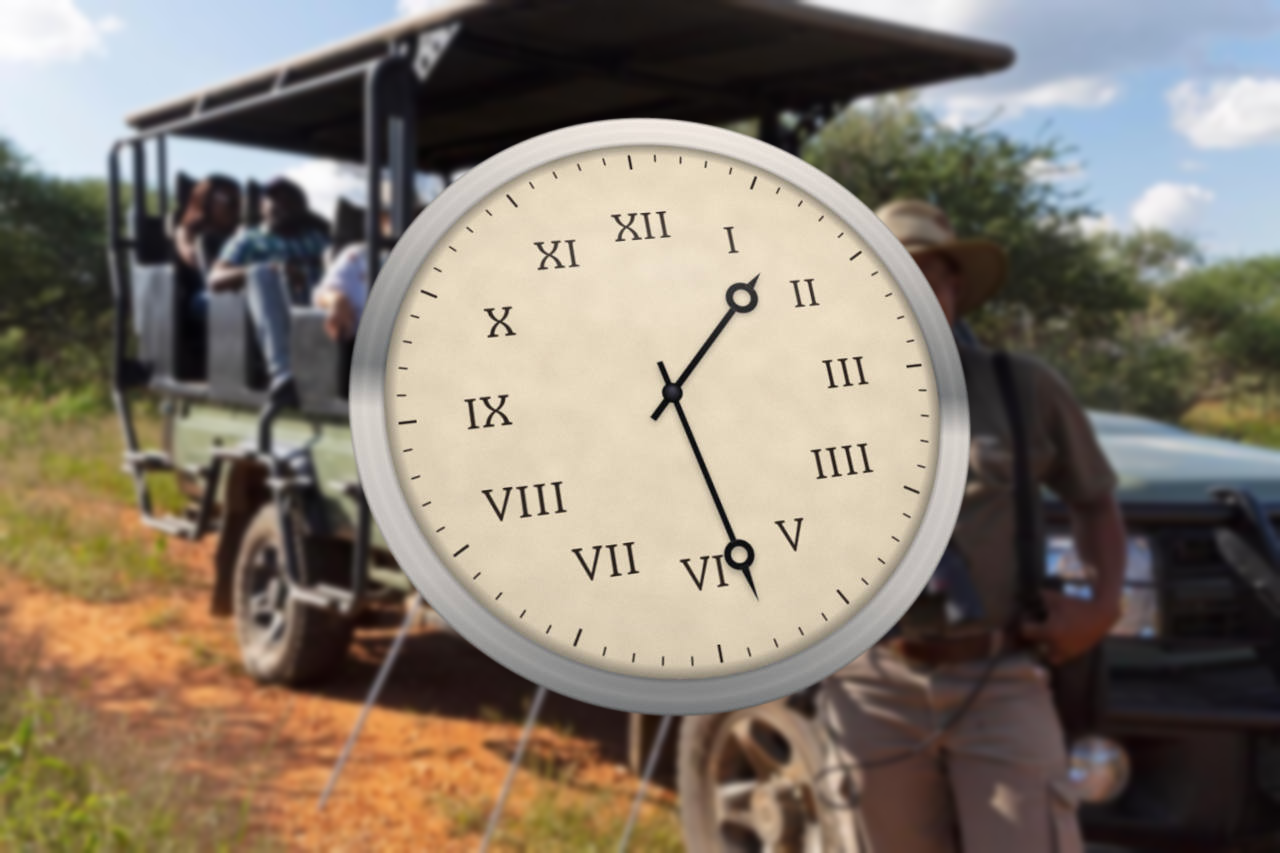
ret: {"hour": 1, "minute": 28}
